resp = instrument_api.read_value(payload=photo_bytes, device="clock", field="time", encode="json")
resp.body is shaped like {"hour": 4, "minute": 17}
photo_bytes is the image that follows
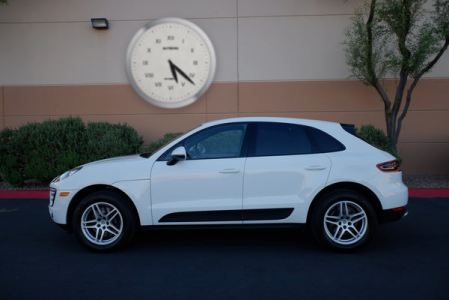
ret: {"hour": 5, "minute": 22}
